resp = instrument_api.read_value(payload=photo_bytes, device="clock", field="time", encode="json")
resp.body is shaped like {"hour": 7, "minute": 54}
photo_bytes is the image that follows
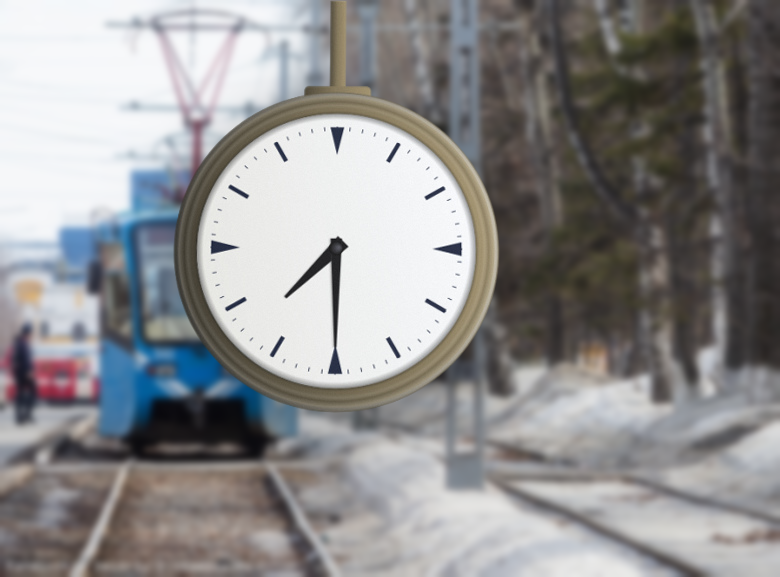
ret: {"hour": 7, "minute": 30}
